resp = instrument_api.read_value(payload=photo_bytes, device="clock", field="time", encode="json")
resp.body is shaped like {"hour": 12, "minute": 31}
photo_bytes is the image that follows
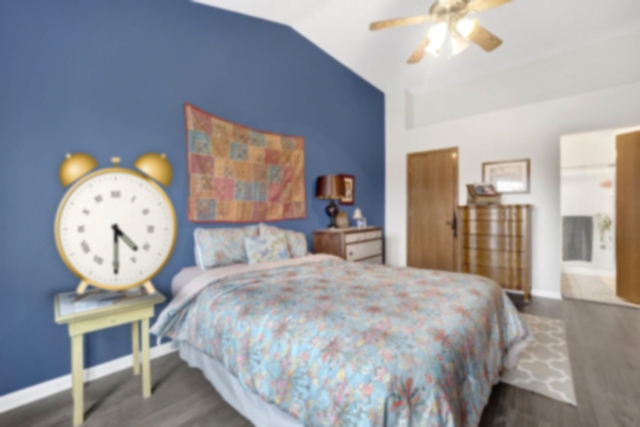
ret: {"hour": 4, "minute": 30}
